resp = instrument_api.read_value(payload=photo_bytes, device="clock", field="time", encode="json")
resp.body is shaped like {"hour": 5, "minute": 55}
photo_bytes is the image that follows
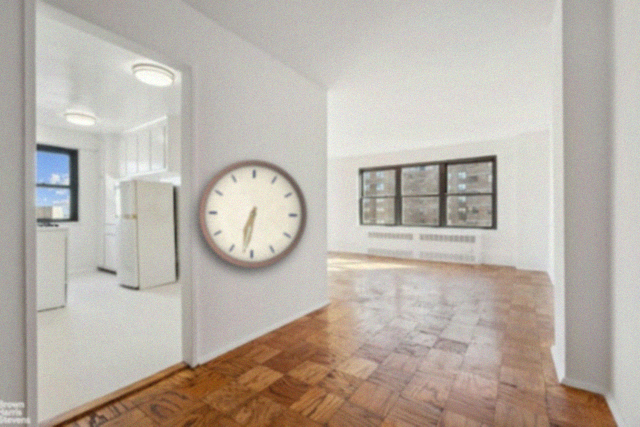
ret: {"hour": 6, "minute": 32}
